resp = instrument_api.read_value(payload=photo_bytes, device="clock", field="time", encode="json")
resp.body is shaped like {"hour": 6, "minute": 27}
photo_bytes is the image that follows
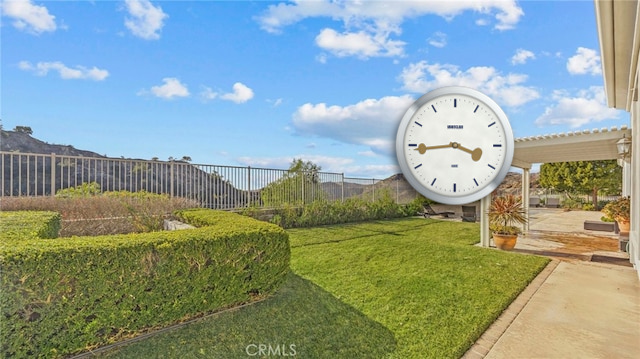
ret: {"hour": 3, "minute": 44}
